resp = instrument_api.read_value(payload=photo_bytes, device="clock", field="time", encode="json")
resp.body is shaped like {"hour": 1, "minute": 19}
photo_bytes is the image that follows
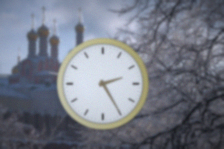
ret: {"hour": 2, "minute": 25}
